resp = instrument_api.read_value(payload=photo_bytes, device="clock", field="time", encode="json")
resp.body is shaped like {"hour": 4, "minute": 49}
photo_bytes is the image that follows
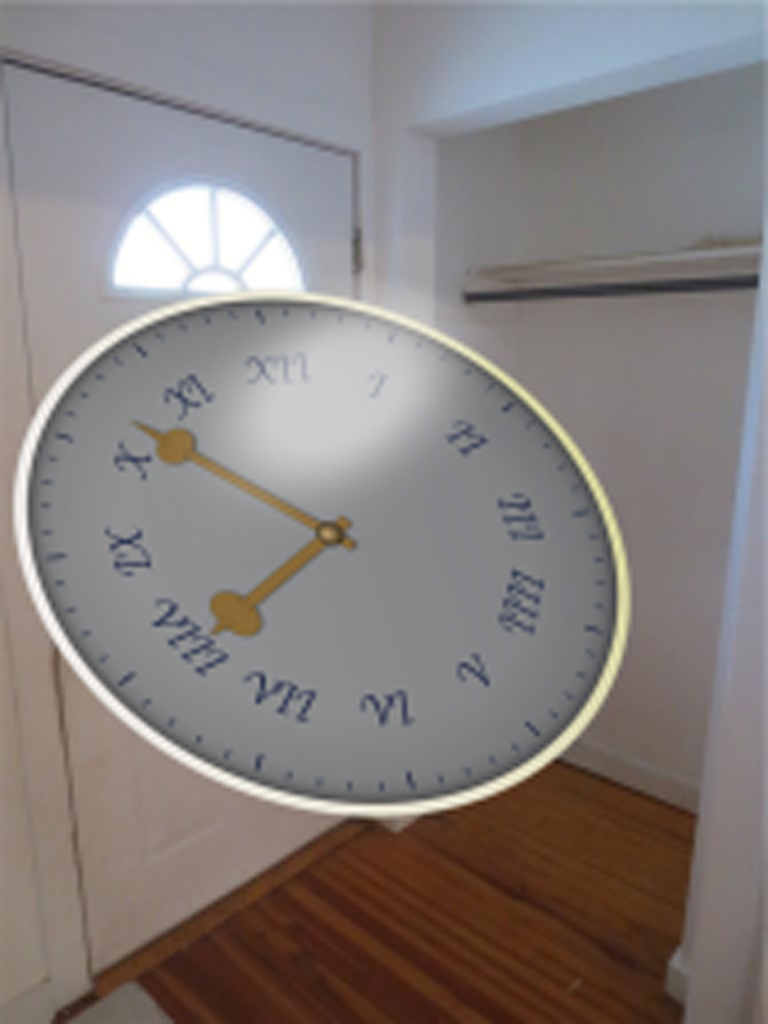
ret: {"hour": 7, "minute": 52}
